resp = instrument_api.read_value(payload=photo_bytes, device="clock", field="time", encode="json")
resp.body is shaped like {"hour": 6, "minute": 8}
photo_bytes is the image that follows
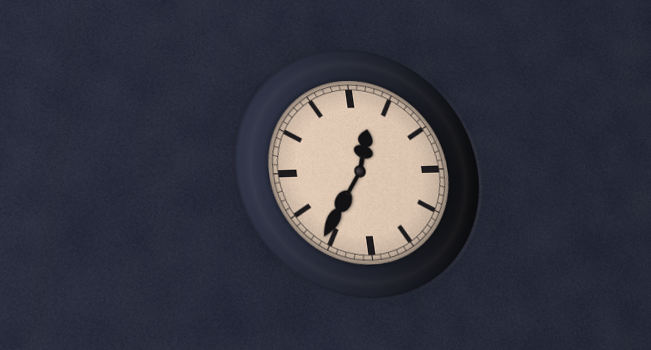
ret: {"hour": 12, "minute": 36}
